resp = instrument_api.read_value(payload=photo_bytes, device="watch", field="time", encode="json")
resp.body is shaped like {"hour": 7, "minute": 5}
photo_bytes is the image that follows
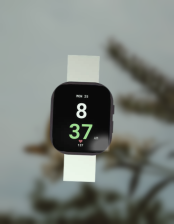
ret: {"hour": 8, "minute": 37}
